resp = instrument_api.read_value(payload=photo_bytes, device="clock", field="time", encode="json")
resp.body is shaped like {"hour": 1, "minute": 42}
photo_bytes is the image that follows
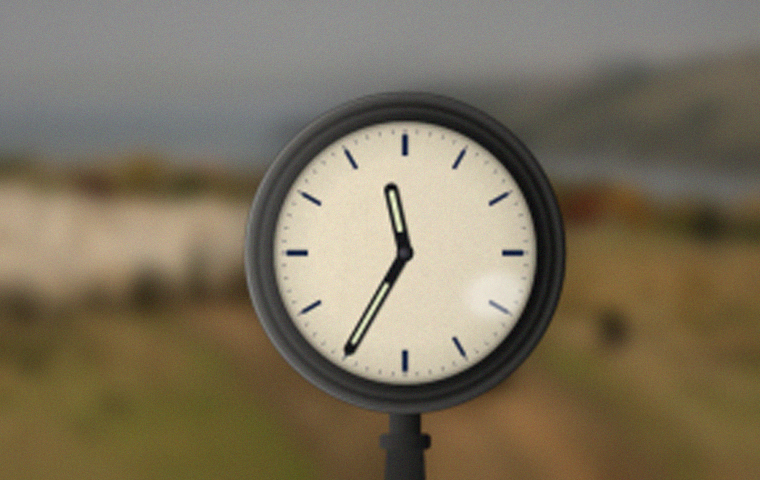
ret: {"hour": 11, "minute": 35}
